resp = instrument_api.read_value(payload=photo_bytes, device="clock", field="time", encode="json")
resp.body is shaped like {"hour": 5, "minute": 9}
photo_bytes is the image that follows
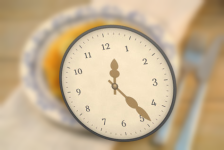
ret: {"hour": 12, "minute": 24}
